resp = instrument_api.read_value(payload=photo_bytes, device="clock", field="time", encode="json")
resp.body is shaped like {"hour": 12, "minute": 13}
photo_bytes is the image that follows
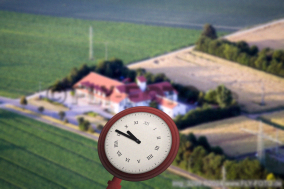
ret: {"hour": 9, "minute": 46}
